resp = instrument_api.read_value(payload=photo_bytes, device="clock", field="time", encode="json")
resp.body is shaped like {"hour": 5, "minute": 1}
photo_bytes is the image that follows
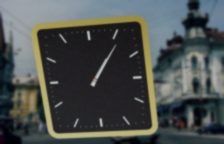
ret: {"hour": 1, "minute": 6}
